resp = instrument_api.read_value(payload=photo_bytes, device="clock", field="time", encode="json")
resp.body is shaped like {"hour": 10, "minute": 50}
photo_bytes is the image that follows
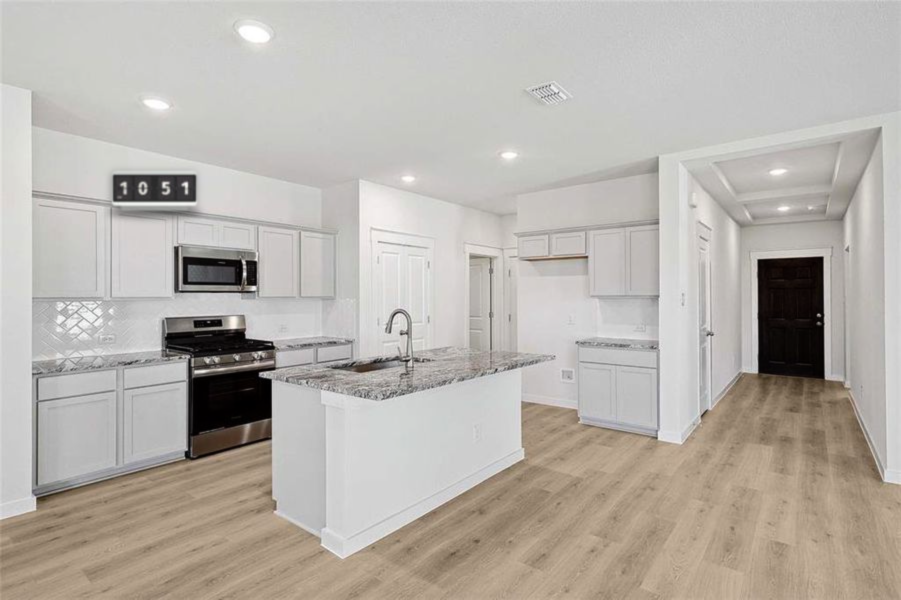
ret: {"hour": 10, "minute": 51}
